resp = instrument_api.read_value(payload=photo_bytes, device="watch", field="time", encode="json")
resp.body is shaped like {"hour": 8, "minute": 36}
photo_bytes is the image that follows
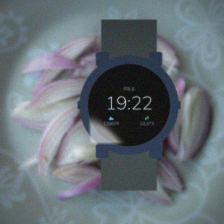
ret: {"hour": 19, "minute": 22}
